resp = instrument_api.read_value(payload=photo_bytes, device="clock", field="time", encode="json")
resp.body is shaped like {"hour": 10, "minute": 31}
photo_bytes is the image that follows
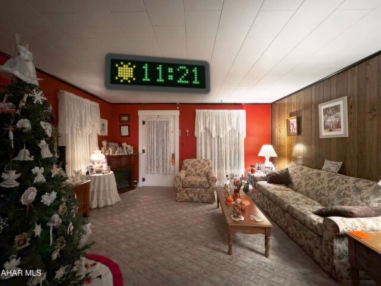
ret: {"hour": 11, "minute": 21}
